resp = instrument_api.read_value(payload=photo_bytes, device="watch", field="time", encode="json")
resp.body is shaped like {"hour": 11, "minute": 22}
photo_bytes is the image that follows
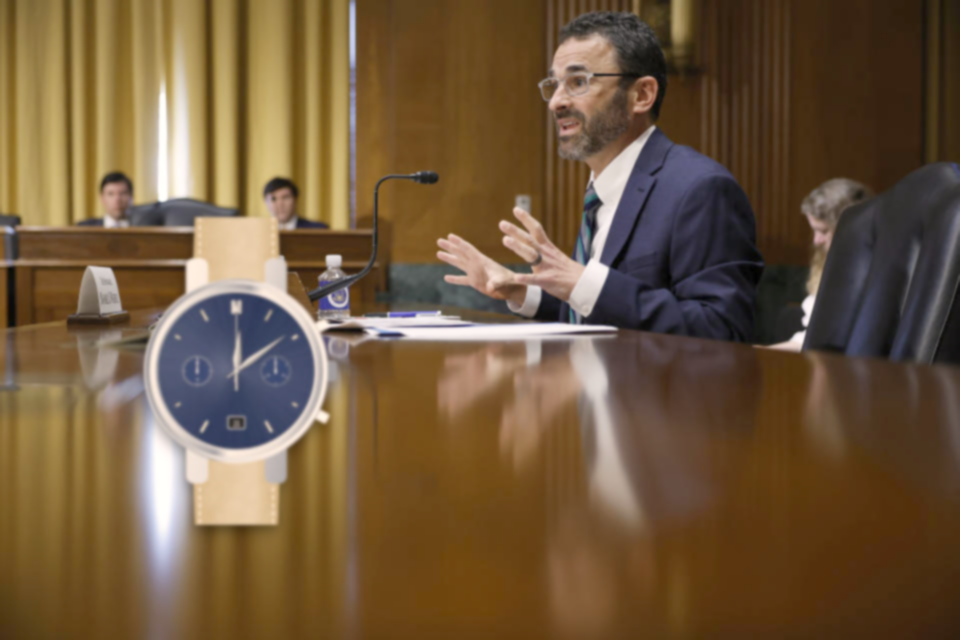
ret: {"hour": 12, "minute": 9}
